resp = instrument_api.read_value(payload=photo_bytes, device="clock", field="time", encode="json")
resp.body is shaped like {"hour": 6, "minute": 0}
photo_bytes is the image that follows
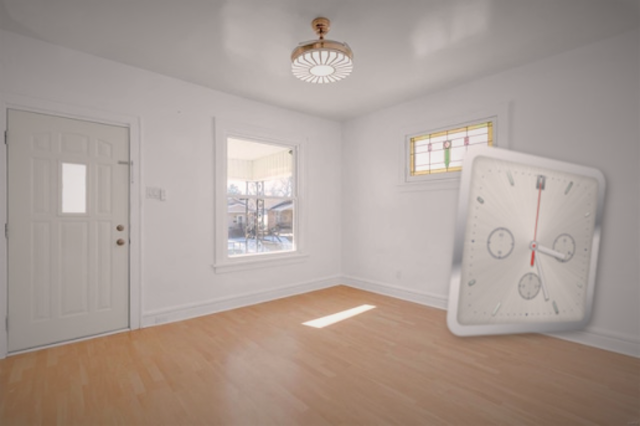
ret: {"hour": 3, "minute": 26}
